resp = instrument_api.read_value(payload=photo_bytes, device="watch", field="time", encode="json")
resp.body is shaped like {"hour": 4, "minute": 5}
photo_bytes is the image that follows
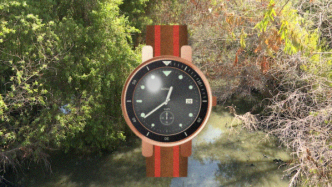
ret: {"hour": 12, "minute": 39}
